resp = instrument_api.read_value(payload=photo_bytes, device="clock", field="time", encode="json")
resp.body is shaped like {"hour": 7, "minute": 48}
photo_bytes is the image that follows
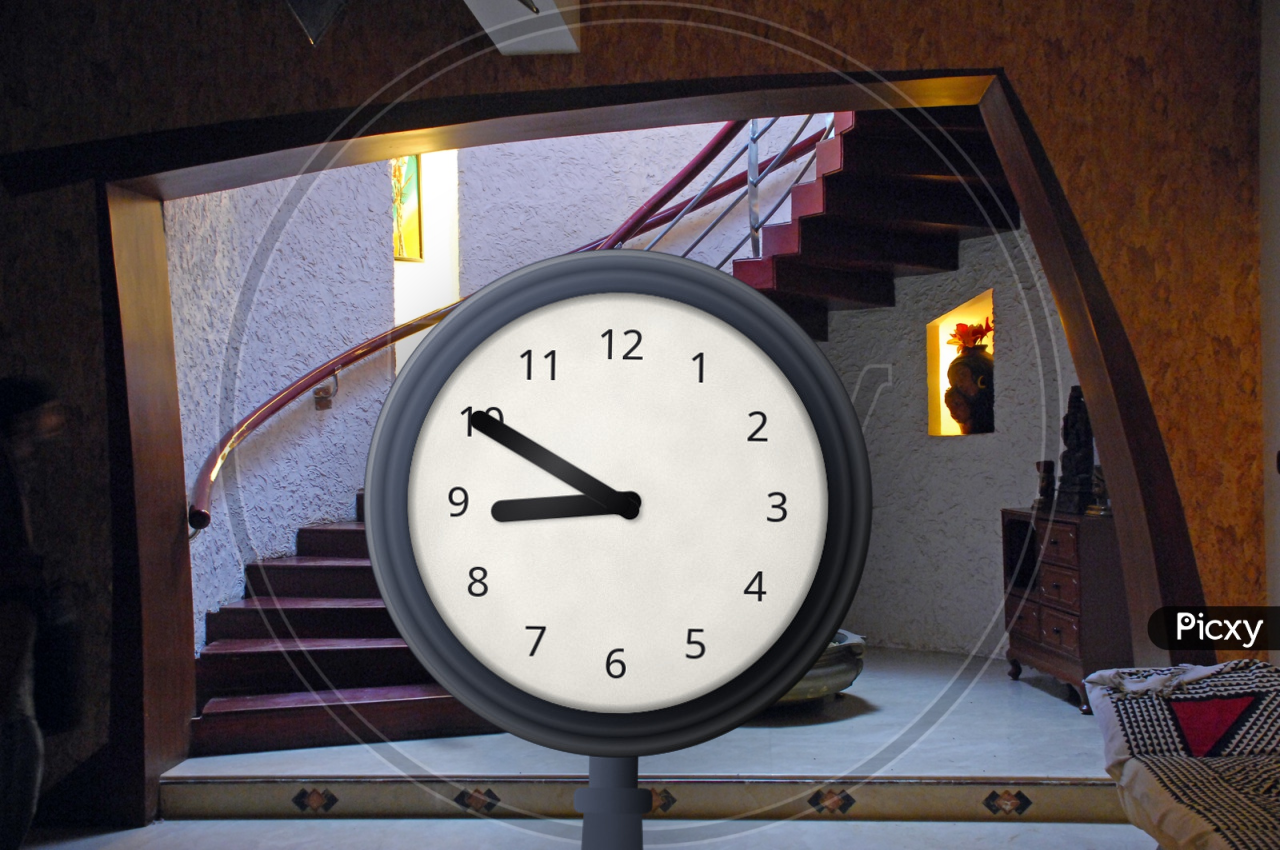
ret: {"hour": 8, "minute": 50}
